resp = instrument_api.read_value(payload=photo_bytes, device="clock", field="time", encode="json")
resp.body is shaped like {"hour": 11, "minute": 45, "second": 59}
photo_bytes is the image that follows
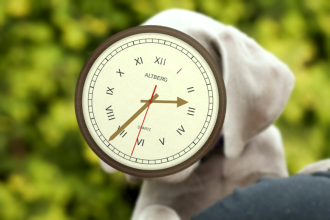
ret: {"hour": 2, "minute": 35, "second": 31}
